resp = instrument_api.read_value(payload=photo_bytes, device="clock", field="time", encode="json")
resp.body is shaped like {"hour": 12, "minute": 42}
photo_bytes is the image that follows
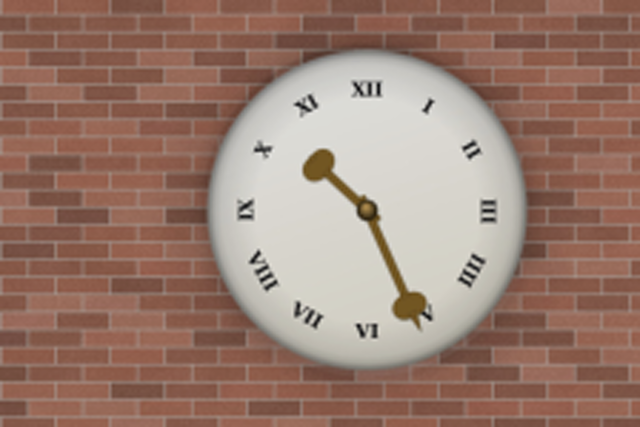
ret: {"hour": 10, "minute": 26}
